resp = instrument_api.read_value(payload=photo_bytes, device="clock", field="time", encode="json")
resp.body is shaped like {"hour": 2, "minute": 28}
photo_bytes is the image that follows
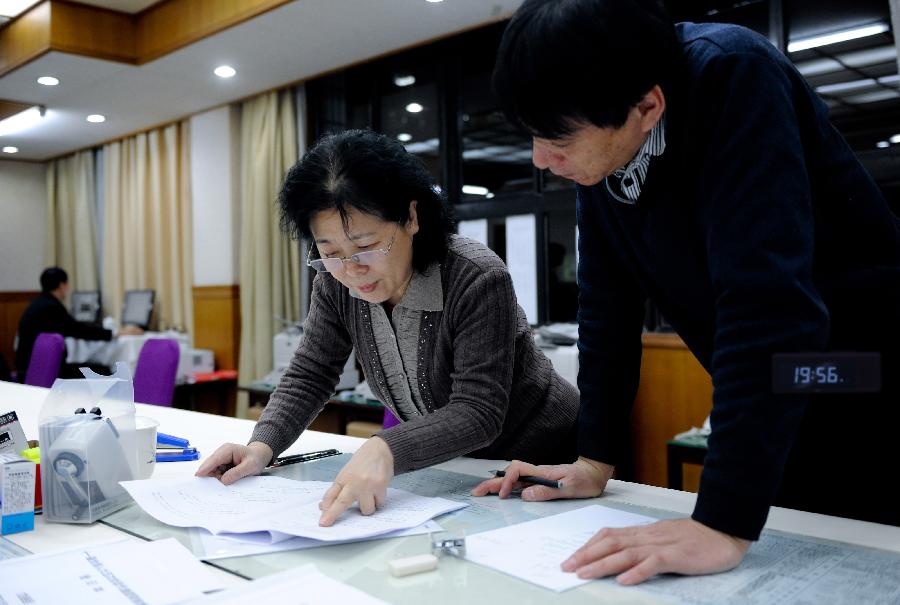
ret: {"hour": 19, "minute": 56}
